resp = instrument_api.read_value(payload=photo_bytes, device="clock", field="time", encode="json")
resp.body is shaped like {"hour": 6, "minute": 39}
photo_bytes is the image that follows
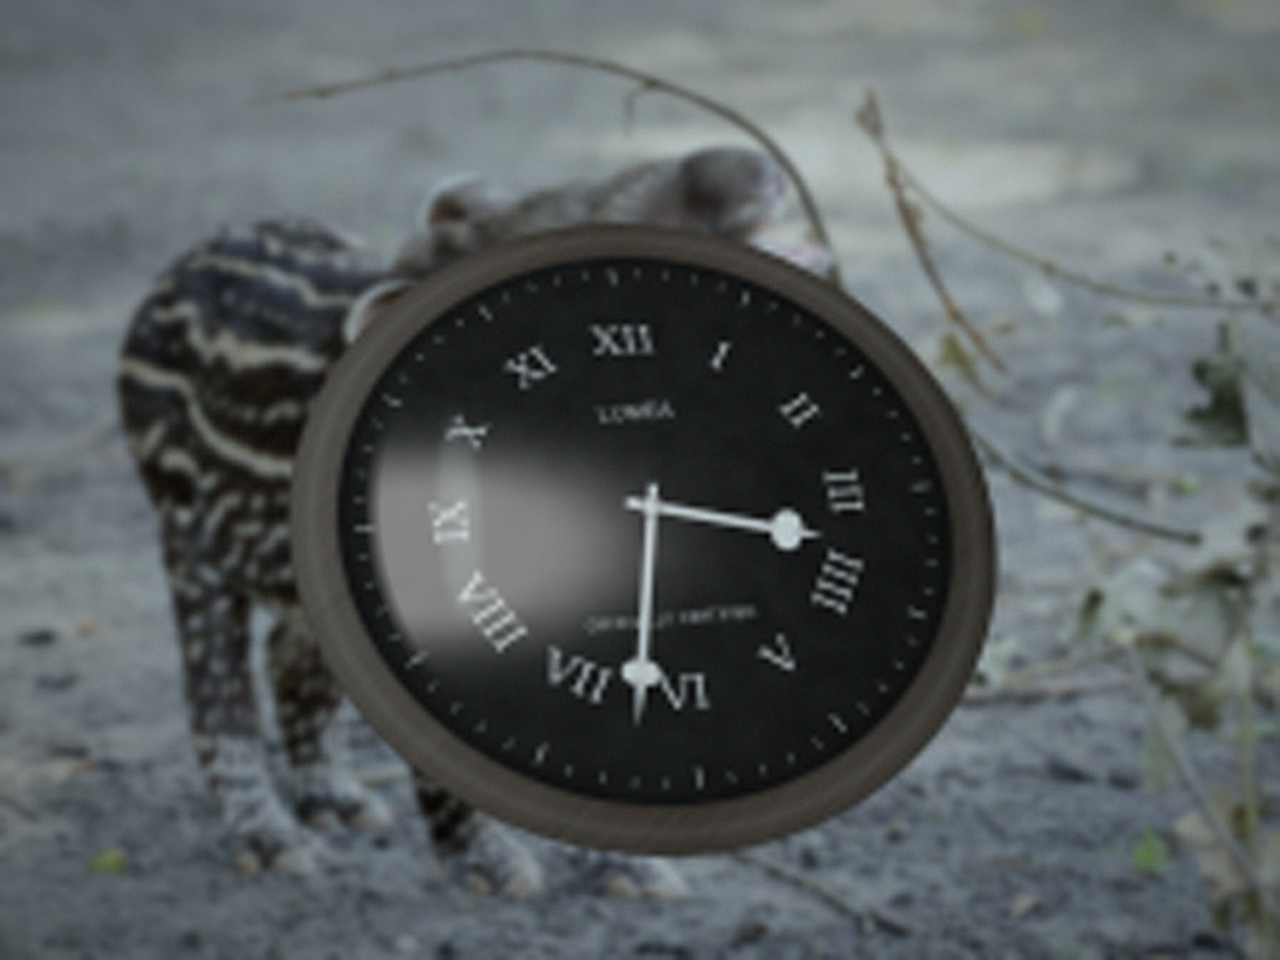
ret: {"hour": 3, "minute": 32}
